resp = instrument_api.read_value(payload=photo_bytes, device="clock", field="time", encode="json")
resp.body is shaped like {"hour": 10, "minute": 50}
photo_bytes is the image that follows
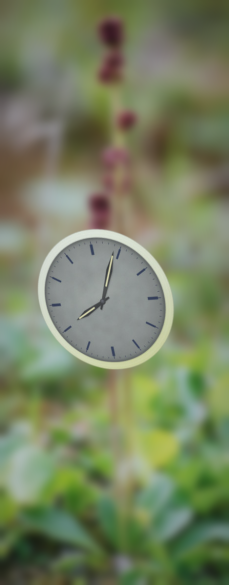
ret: {"hour": 8, "minute": 4}
